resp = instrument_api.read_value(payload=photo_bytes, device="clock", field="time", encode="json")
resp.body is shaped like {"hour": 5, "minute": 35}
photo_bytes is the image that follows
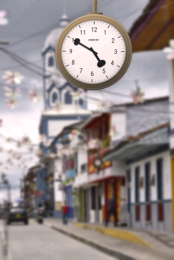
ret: {"hour": 4, "minute": 50}
